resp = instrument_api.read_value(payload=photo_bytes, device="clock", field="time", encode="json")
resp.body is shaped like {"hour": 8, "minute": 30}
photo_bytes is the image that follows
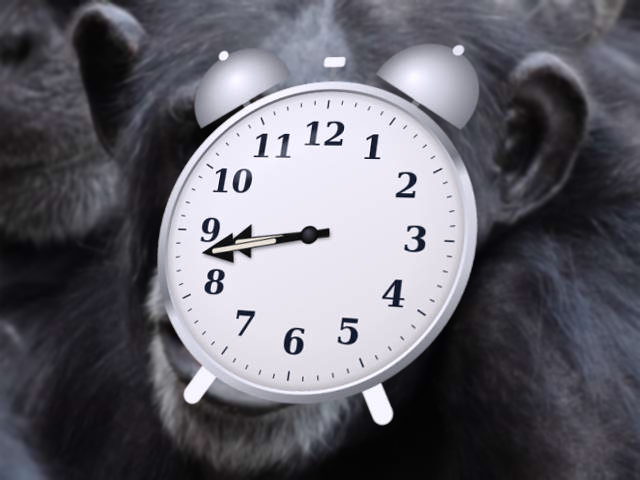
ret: {"hour": 8, "minute": 43}
